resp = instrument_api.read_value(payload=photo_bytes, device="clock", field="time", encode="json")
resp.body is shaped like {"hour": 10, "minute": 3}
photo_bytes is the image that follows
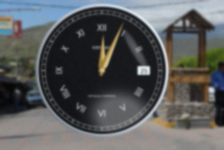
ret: {"hour": 12, "minute": 4}
